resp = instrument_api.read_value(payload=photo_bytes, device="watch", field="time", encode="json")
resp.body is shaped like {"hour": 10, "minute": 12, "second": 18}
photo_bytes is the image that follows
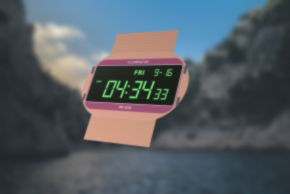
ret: {"hour": 4, "minute": 34, "second": 33}
